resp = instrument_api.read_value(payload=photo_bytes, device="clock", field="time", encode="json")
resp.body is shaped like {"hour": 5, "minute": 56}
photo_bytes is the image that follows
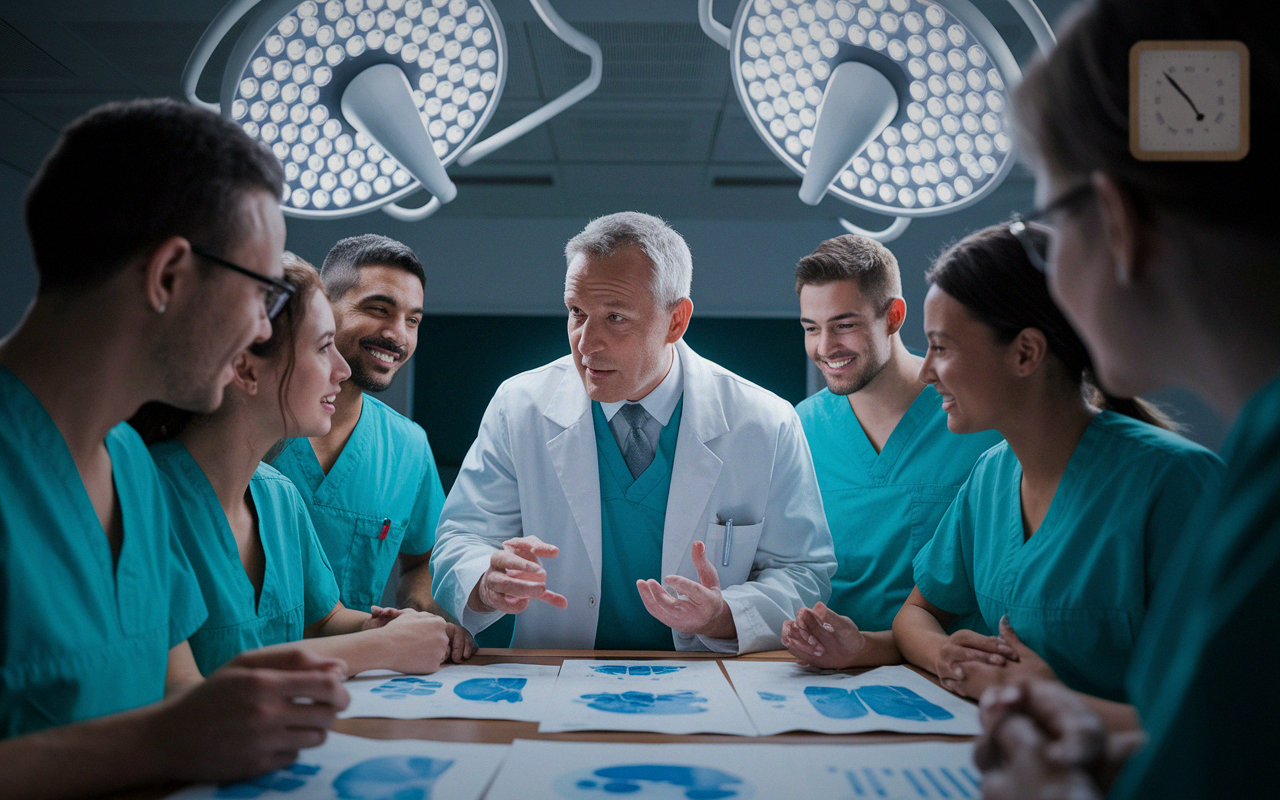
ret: {"hour": 4, "minute": 53}
